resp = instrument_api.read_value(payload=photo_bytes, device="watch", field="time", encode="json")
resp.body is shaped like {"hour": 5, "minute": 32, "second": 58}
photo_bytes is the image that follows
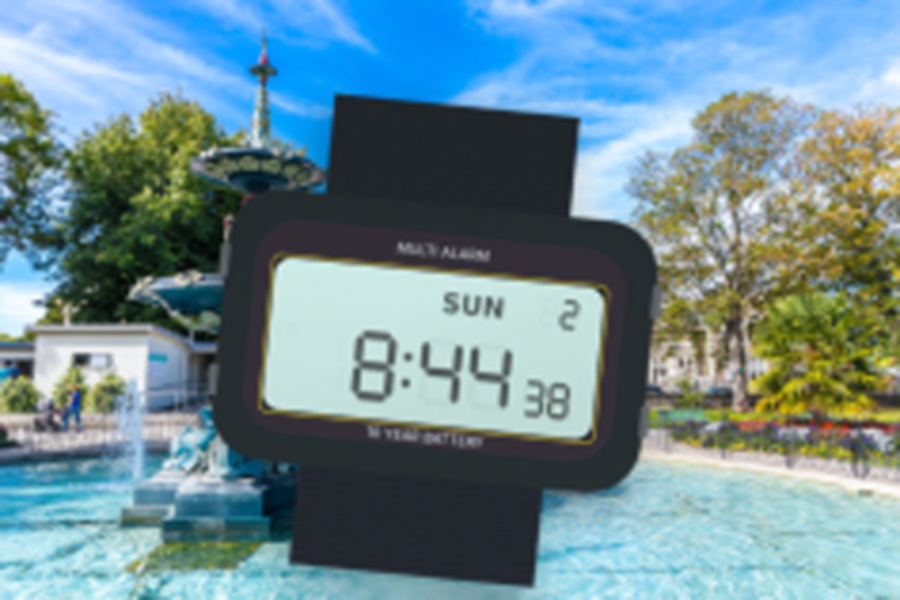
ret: {"hour": 8, "minute": 44, "second": 38}
